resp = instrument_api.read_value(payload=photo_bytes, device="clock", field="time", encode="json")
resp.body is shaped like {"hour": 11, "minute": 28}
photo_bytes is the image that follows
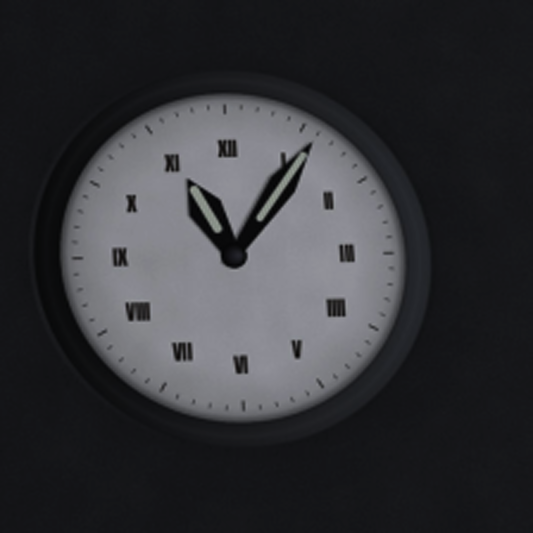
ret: {"hour": 11, "minute": 6}
